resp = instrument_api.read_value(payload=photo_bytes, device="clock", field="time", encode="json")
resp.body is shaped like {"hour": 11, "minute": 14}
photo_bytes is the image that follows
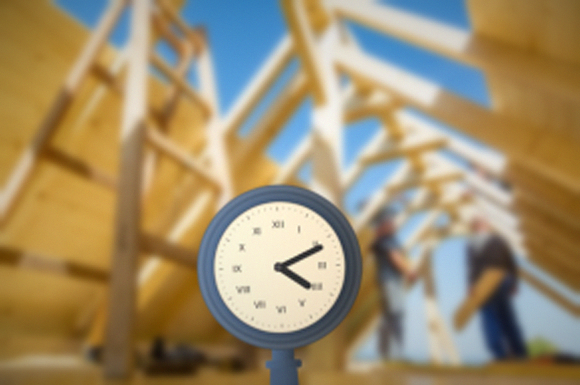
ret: {"hour": 4, "minute": 11}
